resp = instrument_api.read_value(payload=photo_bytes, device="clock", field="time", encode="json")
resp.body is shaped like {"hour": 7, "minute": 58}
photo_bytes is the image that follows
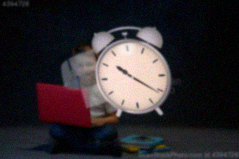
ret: {"hour": 10, "minute": 21}
